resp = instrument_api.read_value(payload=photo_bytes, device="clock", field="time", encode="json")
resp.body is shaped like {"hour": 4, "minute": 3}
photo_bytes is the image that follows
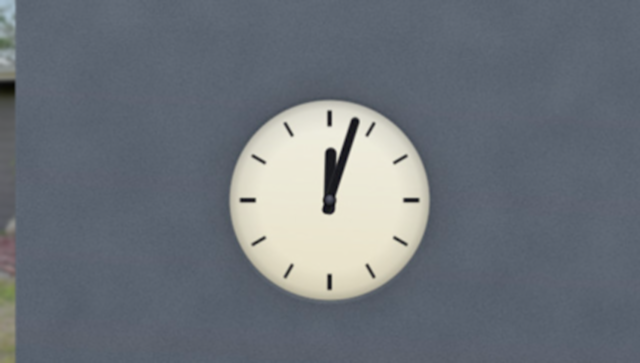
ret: {"hour": 12, "minute": 3}
